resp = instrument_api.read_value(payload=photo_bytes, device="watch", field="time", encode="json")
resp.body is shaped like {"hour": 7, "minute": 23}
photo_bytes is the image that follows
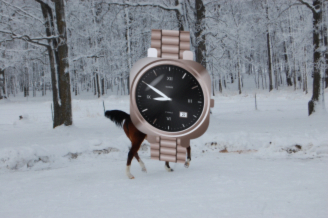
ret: {"hour": 8, "minute": 50}
